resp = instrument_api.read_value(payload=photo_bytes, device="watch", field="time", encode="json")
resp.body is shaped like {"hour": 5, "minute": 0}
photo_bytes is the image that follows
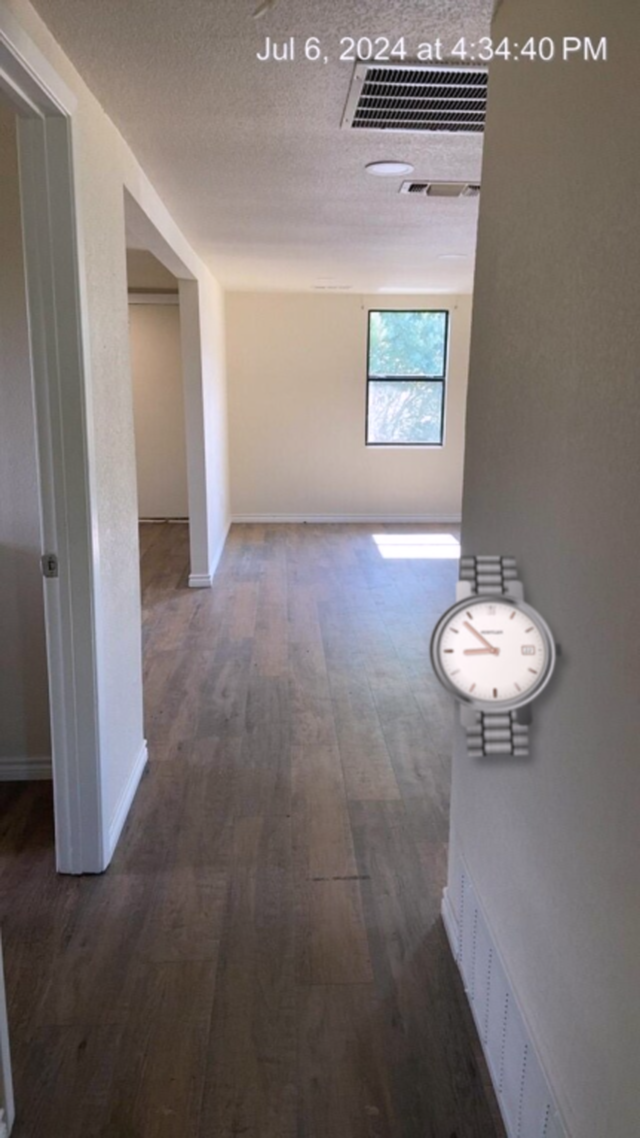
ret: {"hour": 8, "minute": 53}
